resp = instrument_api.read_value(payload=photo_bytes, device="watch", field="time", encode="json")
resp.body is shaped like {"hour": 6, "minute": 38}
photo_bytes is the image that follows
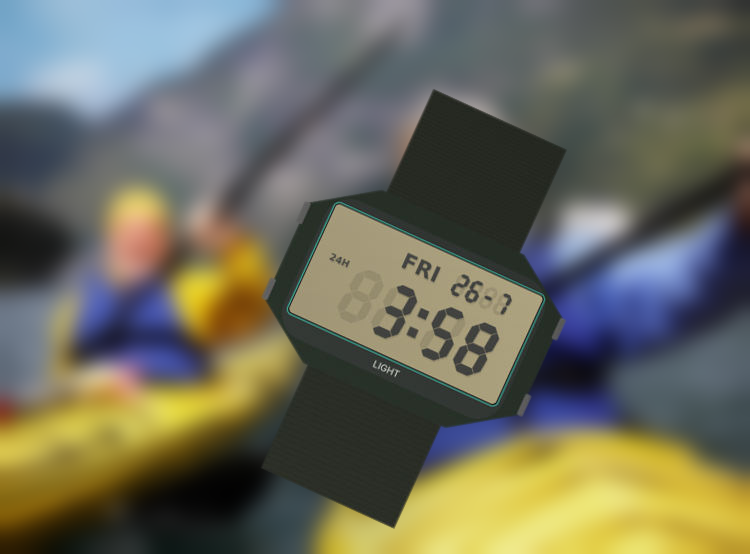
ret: {"hour": 3, "minute": 58}
